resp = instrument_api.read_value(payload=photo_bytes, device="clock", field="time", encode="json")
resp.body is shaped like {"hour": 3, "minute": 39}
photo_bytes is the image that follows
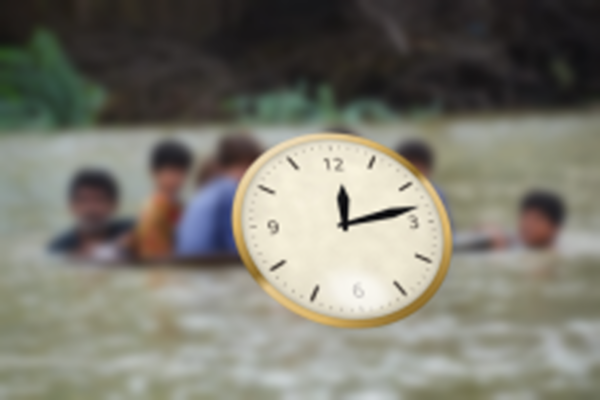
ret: {"hour": 12, "minute": 13}
